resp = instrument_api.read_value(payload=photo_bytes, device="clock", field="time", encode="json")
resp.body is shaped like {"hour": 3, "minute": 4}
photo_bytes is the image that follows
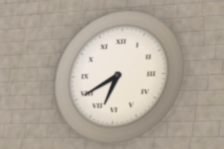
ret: {"hour": 6, "minute": 40}
